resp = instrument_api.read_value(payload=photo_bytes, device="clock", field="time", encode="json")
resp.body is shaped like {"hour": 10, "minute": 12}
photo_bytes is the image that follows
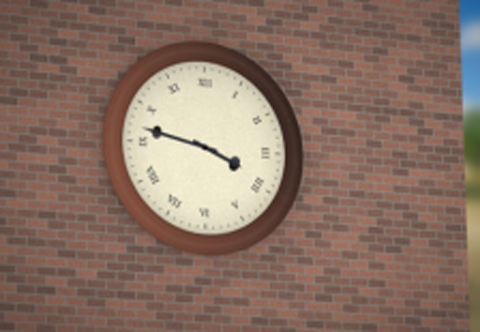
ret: {"hour": 3, "minute": 47}
